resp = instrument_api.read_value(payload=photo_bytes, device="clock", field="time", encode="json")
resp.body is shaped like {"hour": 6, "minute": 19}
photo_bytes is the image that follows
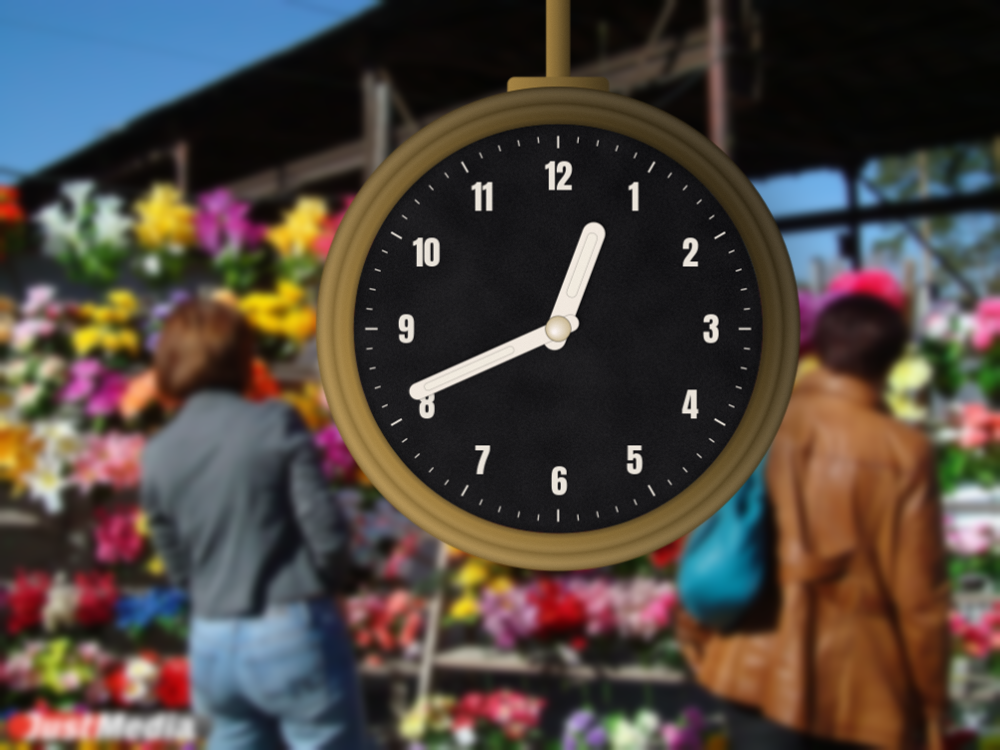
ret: {"hour": 12, "minute": 41}
